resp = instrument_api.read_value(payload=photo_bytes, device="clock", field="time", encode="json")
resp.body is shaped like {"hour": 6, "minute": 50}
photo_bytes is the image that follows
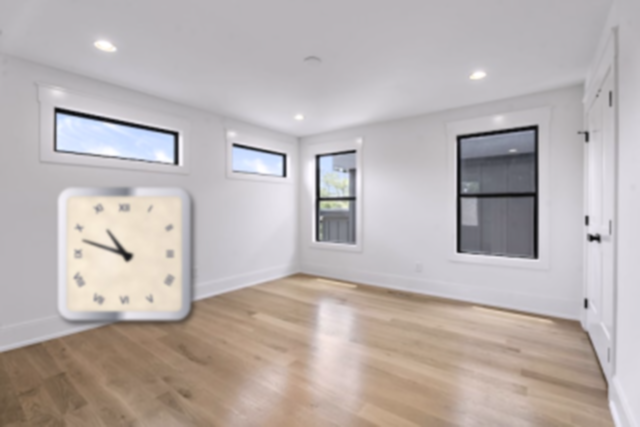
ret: {"hour": 10, "minute": 48}
